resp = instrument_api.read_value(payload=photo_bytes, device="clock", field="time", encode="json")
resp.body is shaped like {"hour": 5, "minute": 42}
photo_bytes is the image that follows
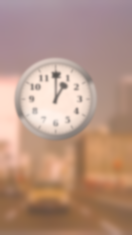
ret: {"hour": 1, "minute": 0}
